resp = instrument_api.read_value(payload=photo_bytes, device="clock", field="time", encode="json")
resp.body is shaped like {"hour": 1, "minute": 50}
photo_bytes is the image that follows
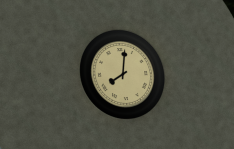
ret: {"hour": 8, "minute": 2}
